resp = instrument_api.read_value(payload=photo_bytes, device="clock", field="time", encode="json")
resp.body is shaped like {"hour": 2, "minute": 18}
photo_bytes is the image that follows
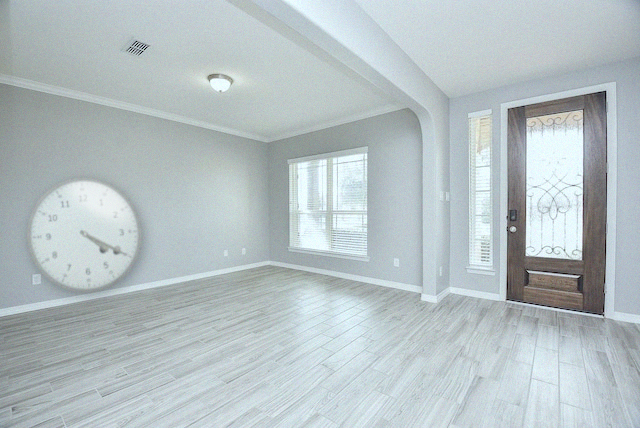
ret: {"hour": 4, "minute": 20}
